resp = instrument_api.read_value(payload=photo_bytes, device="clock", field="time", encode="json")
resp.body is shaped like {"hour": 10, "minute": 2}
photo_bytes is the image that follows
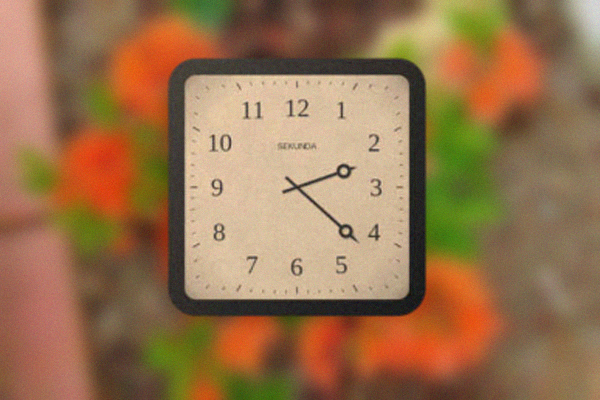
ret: {"hour": 2, "minute": 22}
